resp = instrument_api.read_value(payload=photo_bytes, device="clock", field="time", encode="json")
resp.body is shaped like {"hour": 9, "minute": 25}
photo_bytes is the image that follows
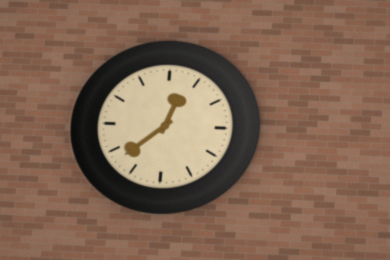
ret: {"hour": 12, "minute": 38}
